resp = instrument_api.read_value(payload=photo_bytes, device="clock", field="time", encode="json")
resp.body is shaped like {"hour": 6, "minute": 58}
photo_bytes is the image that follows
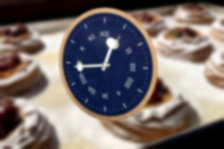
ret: {"hour": 12, "minute": 44}
